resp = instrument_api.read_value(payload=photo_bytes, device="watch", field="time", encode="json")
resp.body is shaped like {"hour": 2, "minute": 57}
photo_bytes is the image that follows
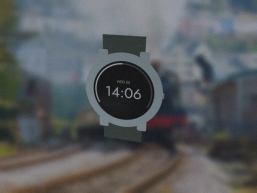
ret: {"hour": 14, "minute": 6}
